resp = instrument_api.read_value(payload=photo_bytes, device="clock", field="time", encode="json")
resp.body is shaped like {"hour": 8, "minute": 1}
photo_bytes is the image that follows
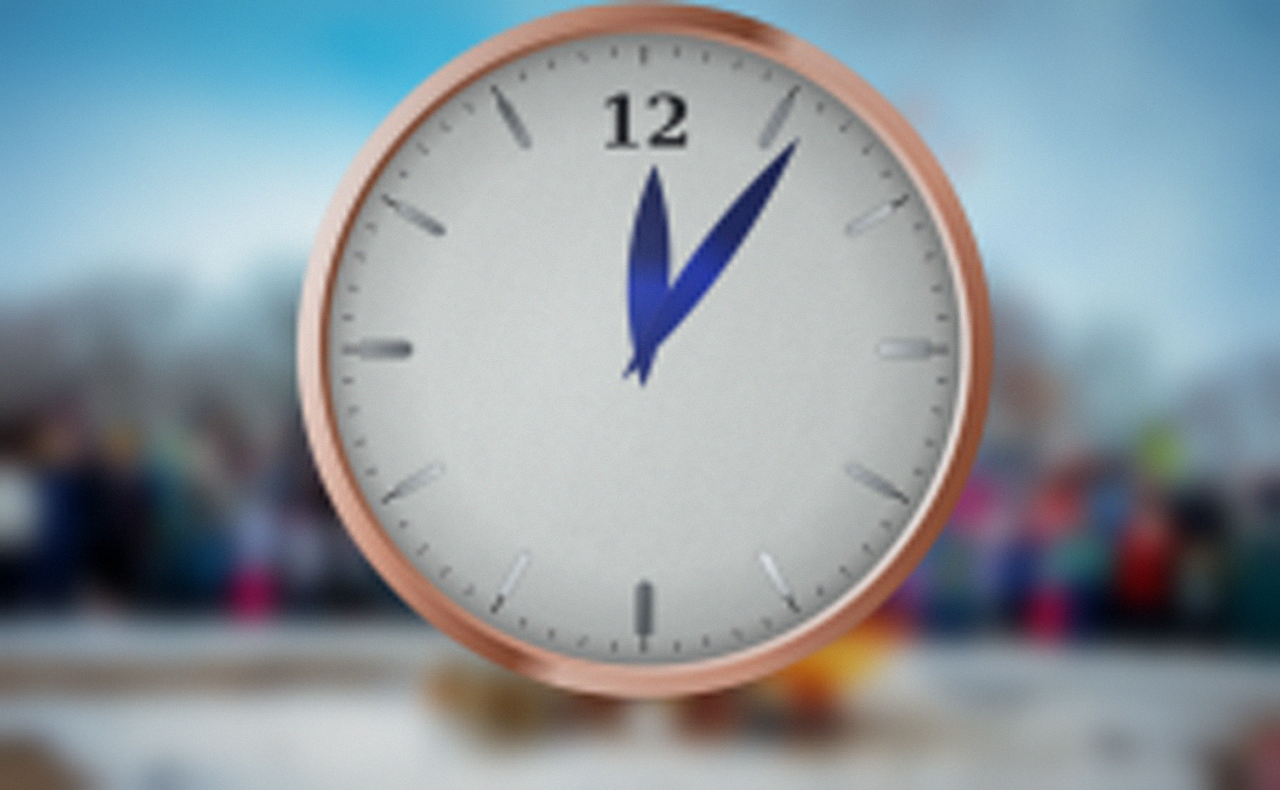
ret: {"hour": 12, "minute": 6}
